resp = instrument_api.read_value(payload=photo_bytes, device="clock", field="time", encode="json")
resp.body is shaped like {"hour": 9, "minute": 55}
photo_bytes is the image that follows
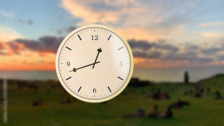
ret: {"hour": 12, "minute": 42}
